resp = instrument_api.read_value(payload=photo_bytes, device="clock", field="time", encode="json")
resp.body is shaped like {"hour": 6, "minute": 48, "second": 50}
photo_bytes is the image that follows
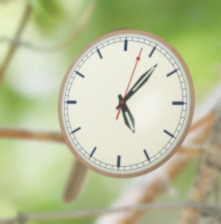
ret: {"hour": 5, "minute": 7, "second": 3}
